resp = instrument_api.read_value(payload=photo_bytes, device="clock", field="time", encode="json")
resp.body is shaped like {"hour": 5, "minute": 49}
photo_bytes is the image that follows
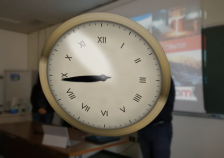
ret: {"hour": 8, "minute": 44}
